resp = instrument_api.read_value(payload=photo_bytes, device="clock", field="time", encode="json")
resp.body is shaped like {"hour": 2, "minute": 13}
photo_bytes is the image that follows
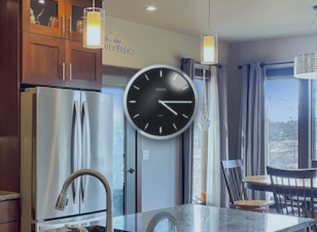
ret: {"hour": 4, "minute": 15}
